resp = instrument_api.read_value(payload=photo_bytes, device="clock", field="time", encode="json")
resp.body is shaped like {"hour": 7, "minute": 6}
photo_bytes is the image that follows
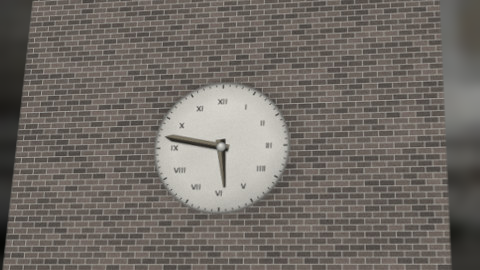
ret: {"hour": 5, "minute": 47}
